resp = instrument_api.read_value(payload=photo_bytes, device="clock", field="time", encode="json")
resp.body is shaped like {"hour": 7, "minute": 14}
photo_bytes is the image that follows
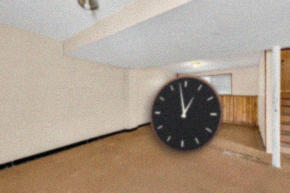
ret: {"hour": 12, "minute": 58}
